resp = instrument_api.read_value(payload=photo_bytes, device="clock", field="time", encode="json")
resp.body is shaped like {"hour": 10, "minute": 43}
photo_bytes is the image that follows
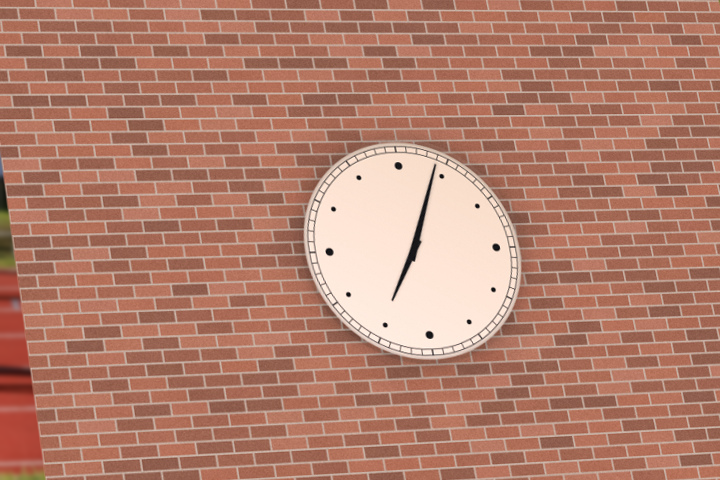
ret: {"hour": 7, "minute": 4}
